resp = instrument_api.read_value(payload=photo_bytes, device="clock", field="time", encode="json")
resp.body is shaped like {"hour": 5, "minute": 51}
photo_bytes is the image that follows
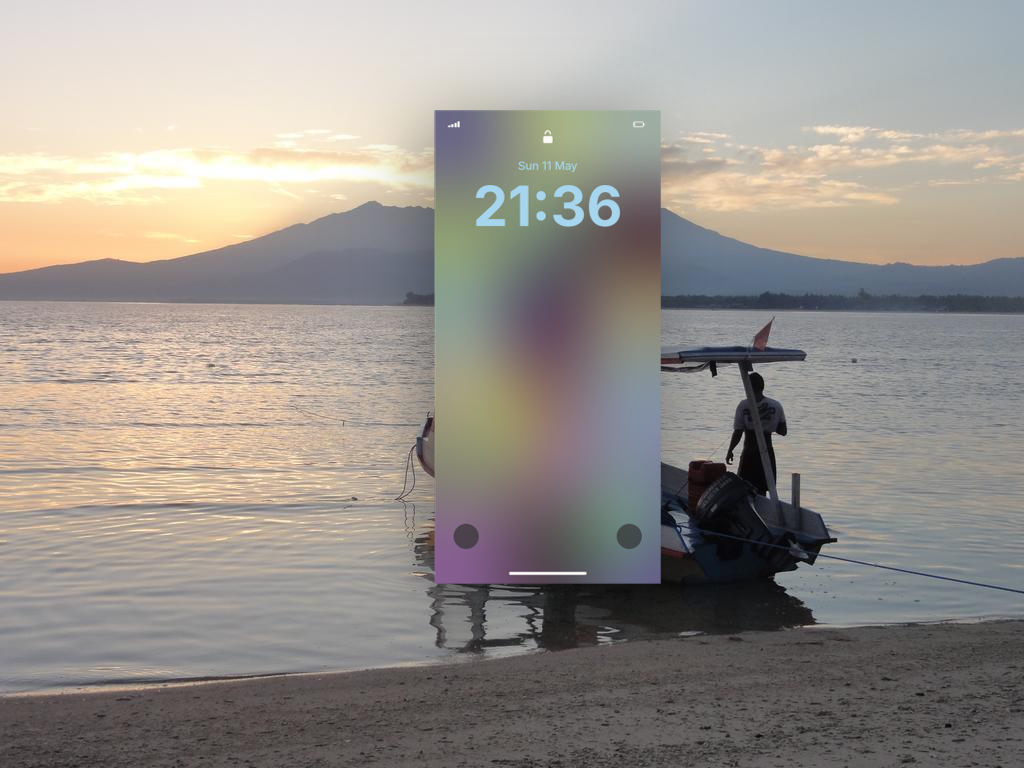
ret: {"hour": 21, "minute": 36}
